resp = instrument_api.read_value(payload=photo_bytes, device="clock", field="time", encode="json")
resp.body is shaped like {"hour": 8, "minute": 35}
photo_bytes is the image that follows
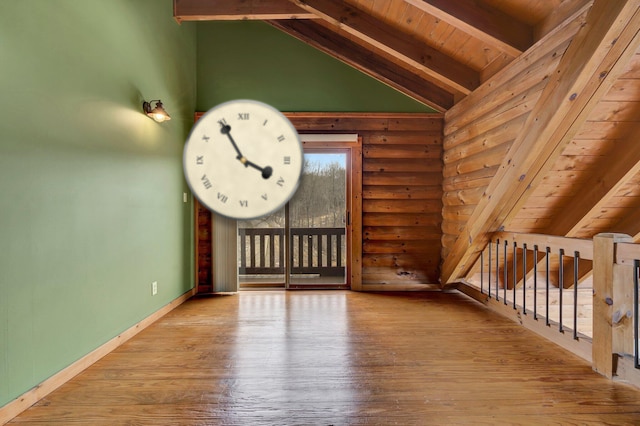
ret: {"hour": 3, "minute": 55}
